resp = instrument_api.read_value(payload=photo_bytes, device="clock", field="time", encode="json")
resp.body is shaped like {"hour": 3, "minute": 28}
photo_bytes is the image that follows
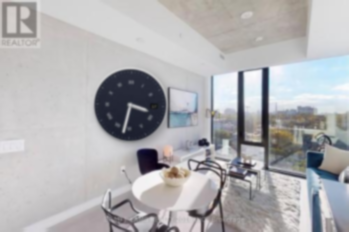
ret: {"hour": 3, "minute": 32}
